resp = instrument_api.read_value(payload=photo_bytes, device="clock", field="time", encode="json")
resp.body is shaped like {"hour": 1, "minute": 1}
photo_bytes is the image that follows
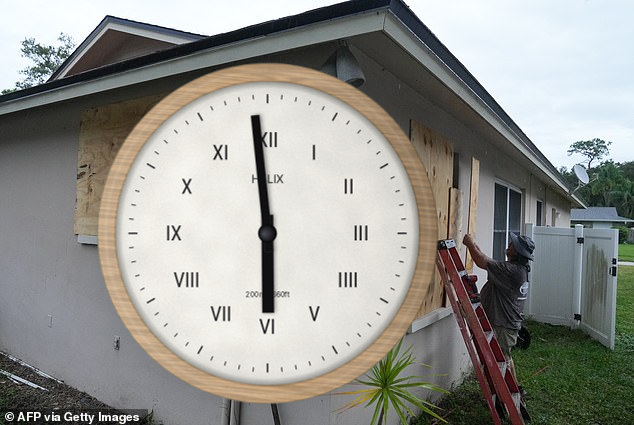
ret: {"hour": 5, "minute": 59}
